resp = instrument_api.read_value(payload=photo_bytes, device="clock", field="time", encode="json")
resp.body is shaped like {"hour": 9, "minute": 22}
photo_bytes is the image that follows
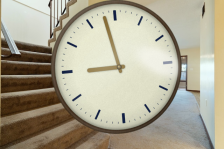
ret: {"hour": 8, "minute": 58}
